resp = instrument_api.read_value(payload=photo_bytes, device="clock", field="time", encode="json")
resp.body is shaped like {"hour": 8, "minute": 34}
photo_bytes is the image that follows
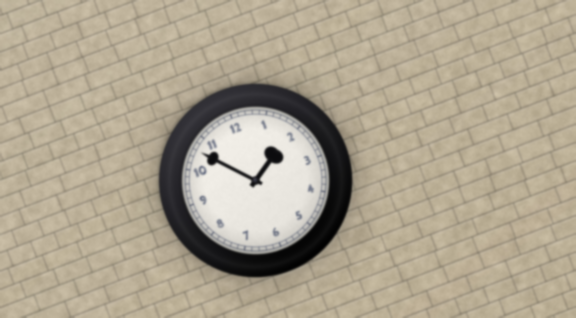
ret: {"hour": 1, "minute": 53}
